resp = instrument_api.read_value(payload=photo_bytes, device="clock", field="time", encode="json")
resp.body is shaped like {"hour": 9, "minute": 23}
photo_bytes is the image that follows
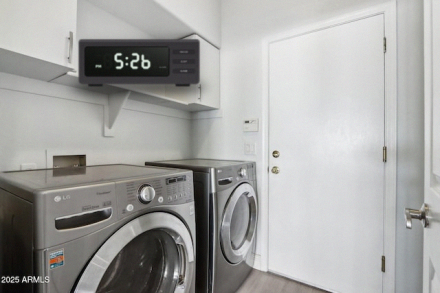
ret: {"hour": 5, "minute": 26}
